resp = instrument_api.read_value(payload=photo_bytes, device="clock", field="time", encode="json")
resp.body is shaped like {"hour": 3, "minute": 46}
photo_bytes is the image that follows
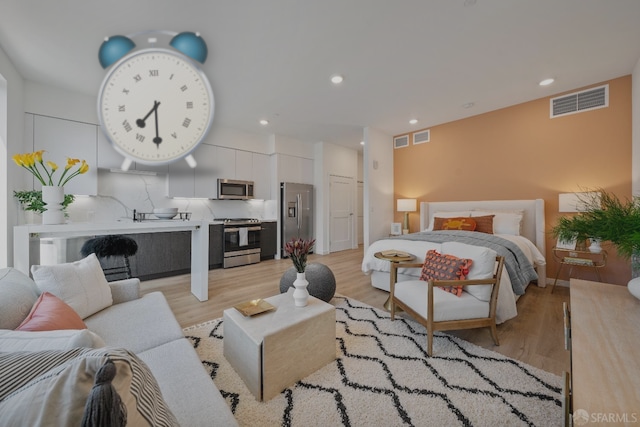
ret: {"hour": 7, "minute": 30}
